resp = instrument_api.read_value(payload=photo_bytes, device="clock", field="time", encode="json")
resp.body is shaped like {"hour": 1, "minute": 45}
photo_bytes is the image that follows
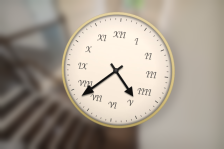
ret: {"hour": 4, "minute": 38}
